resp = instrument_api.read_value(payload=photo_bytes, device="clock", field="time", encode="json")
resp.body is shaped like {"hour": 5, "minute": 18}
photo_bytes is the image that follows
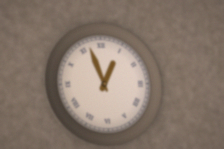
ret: {"hour": 12, "minute": 57}
